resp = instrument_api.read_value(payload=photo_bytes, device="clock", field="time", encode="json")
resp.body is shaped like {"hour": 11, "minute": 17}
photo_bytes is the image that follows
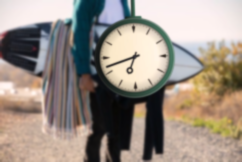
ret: {"hour": 6, "minute": 42}
